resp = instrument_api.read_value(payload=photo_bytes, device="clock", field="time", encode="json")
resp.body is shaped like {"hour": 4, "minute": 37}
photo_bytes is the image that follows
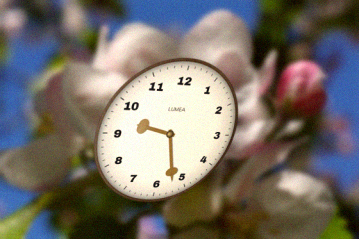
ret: {"hour": 9, "minute": 27}
